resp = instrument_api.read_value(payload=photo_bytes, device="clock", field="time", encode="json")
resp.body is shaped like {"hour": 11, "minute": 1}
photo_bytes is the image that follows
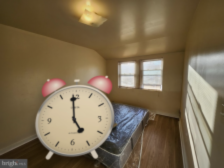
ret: {"hour": 4, "minute": 59}
